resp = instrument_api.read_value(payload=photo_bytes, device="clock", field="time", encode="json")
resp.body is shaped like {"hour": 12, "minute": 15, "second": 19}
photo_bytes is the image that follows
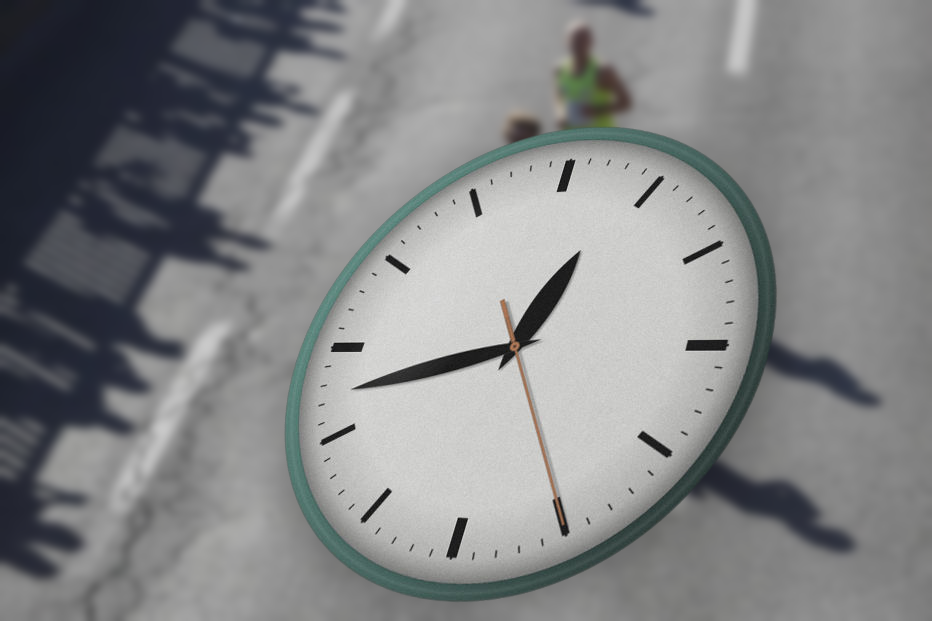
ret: {"hour": 12, "minute": 42, "second": 25}
